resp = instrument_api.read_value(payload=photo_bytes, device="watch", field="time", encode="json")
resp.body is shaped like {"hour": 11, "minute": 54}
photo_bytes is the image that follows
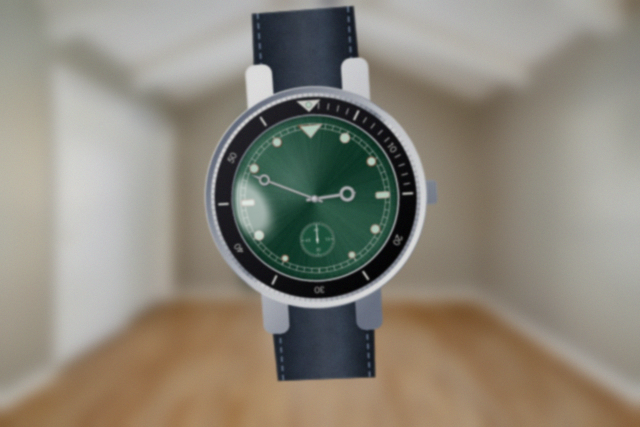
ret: {"hour": 2, "minute": 49}
